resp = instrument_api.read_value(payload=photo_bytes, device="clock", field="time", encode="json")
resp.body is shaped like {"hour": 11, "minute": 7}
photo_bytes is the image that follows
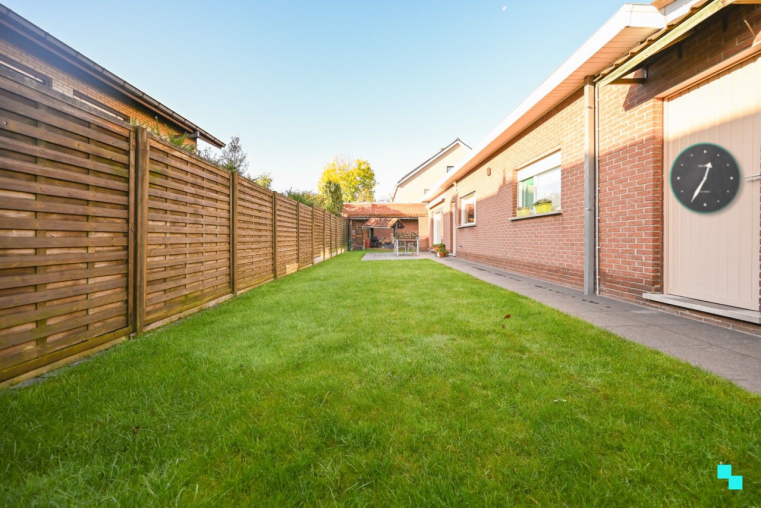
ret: {"hour": 12, "minute": 35}
